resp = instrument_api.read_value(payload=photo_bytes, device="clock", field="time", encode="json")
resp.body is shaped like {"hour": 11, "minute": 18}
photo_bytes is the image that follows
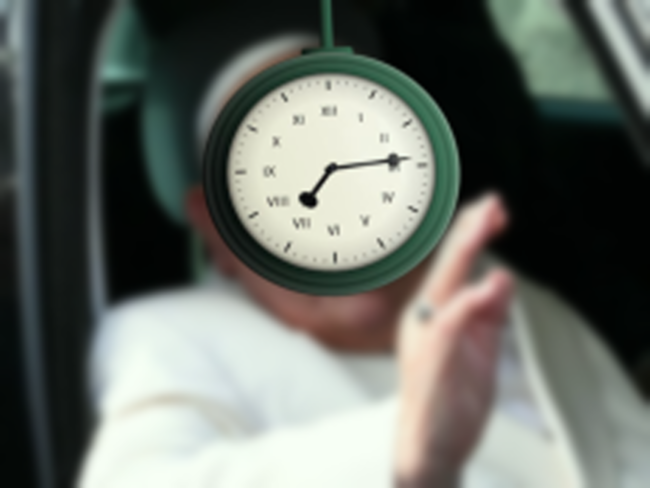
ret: {"hour": 7, "minute": 14}
